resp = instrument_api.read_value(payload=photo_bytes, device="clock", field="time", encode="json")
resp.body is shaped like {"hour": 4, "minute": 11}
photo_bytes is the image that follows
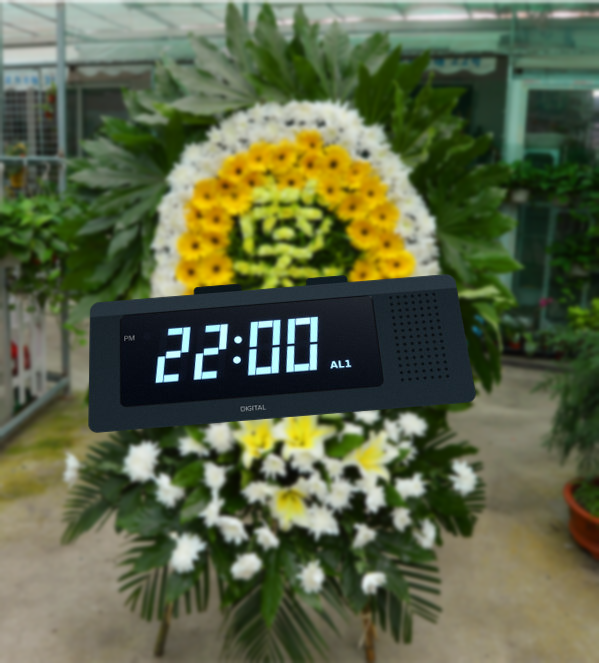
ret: {"hour": 22, "minute": 0}
